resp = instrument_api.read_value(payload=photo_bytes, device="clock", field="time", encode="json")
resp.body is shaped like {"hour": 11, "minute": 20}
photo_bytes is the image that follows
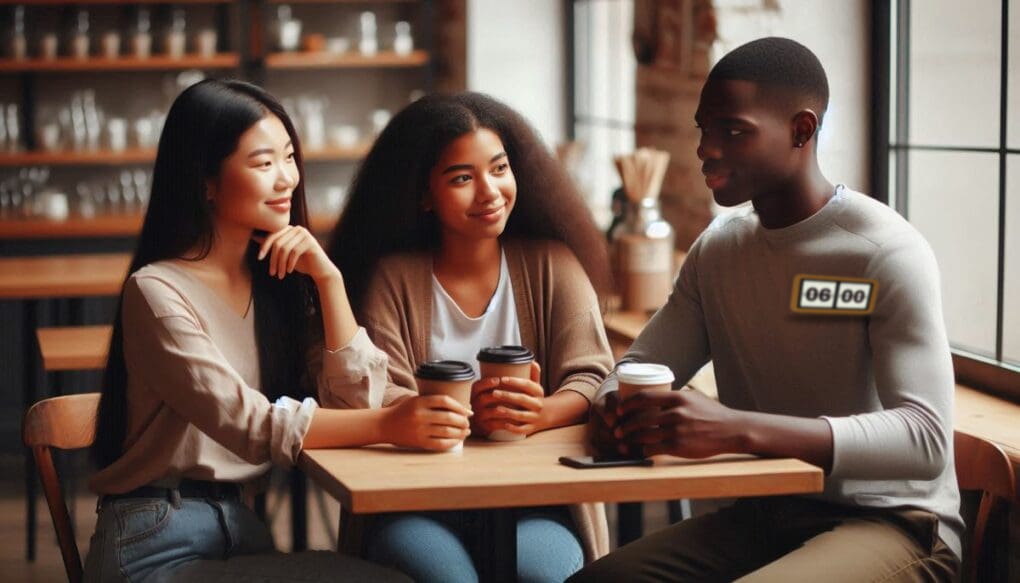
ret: {"hour": 6, "minute": 0}
